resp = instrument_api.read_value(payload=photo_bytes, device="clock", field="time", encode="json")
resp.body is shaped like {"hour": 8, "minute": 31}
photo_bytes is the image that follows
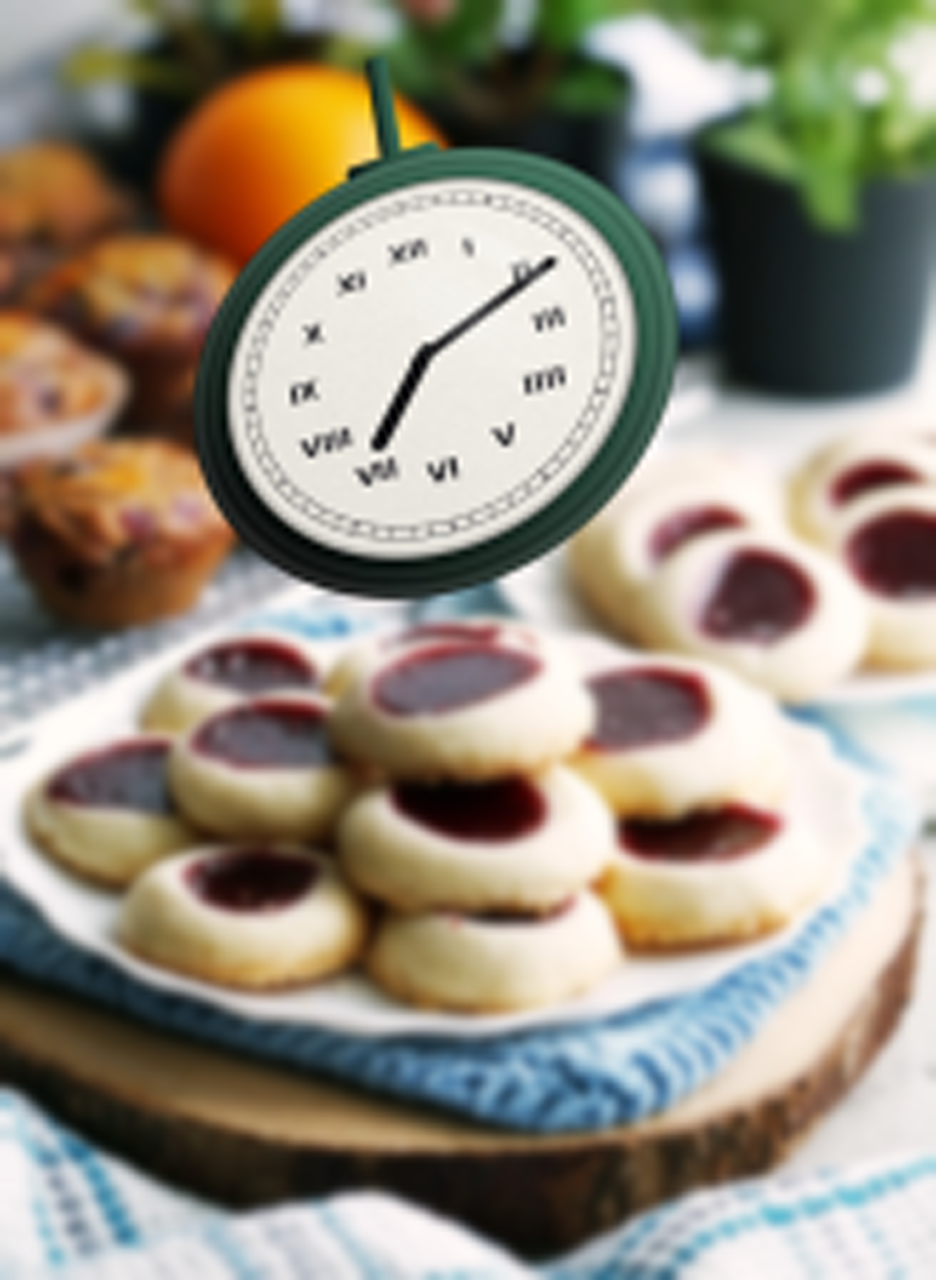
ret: {"hour": 7, "minute": 11}
